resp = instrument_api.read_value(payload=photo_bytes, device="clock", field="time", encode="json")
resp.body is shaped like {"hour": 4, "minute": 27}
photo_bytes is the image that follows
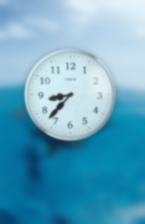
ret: {"hour": 8, "minute": 37}
